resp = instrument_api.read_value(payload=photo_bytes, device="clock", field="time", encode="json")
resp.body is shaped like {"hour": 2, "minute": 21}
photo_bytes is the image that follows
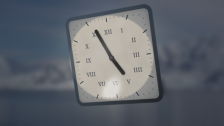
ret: {"hour": 4, "minute": 56}
